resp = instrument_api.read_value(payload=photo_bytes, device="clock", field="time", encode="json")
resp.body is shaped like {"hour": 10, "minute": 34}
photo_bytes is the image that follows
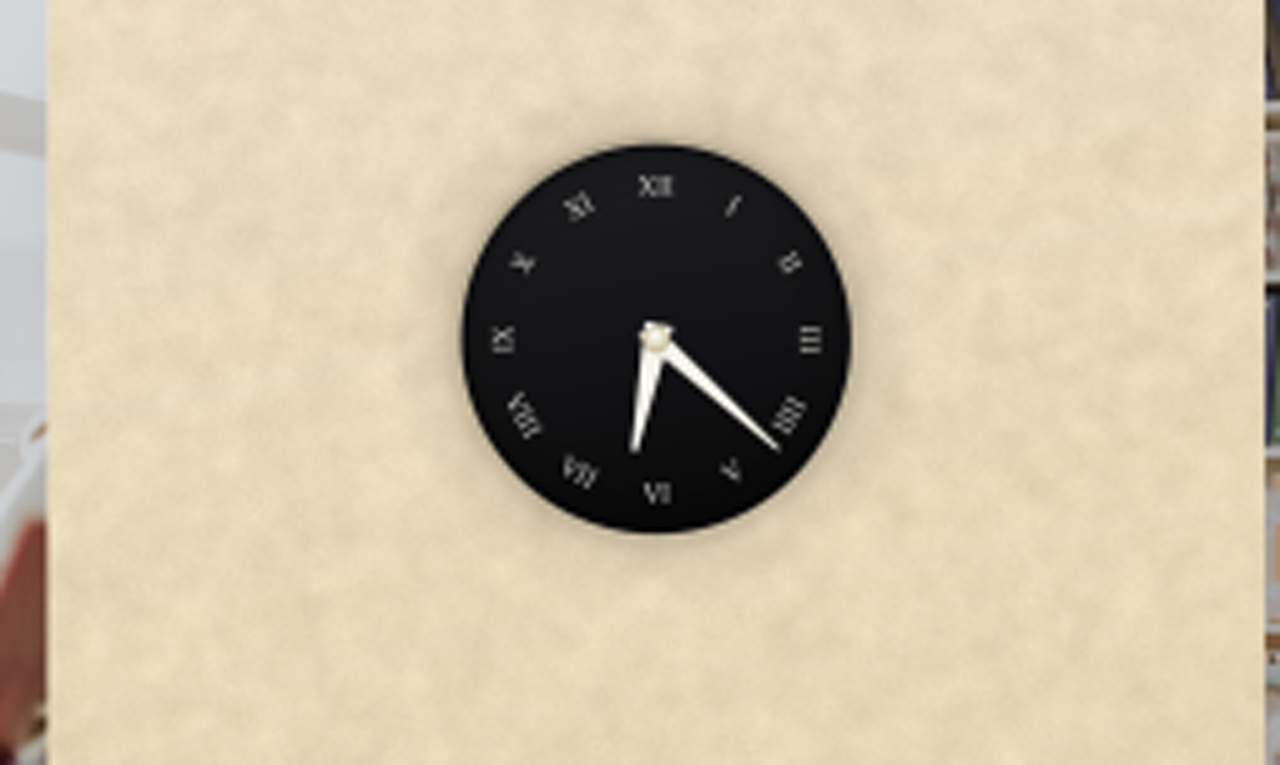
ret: {"hour": 6, "minute": 22}
